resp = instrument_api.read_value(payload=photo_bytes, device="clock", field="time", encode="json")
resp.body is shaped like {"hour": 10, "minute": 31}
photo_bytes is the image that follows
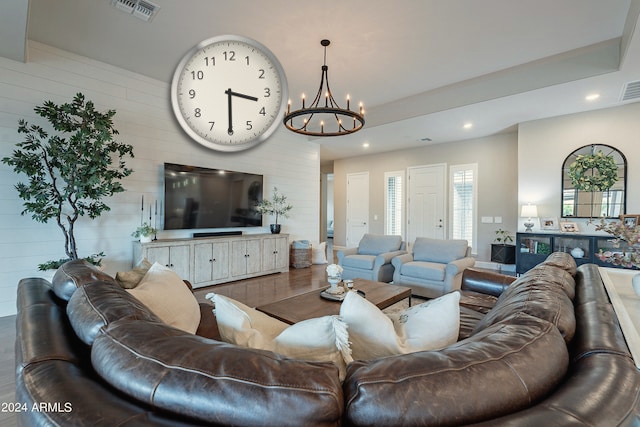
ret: {"hour": 3, "minute": 30}
